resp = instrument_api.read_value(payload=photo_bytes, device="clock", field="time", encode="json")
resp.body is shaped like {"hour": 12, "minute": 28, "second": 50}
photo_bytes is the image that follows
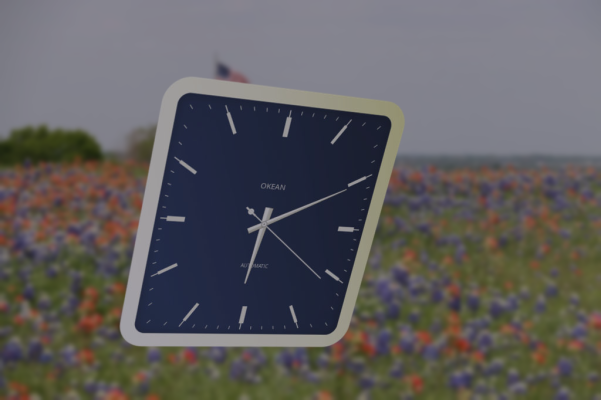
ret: {"hour": 6, "minute": 10, "second": 21}
